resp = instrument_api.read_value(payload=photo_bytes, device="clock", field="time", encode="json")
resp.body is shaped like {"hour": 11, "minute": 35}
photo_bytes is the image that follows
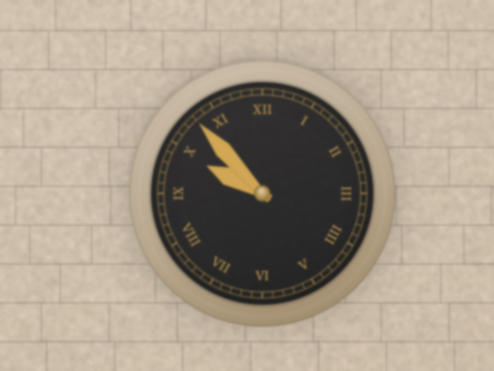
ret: {"hour": 9, "minute": 53}
